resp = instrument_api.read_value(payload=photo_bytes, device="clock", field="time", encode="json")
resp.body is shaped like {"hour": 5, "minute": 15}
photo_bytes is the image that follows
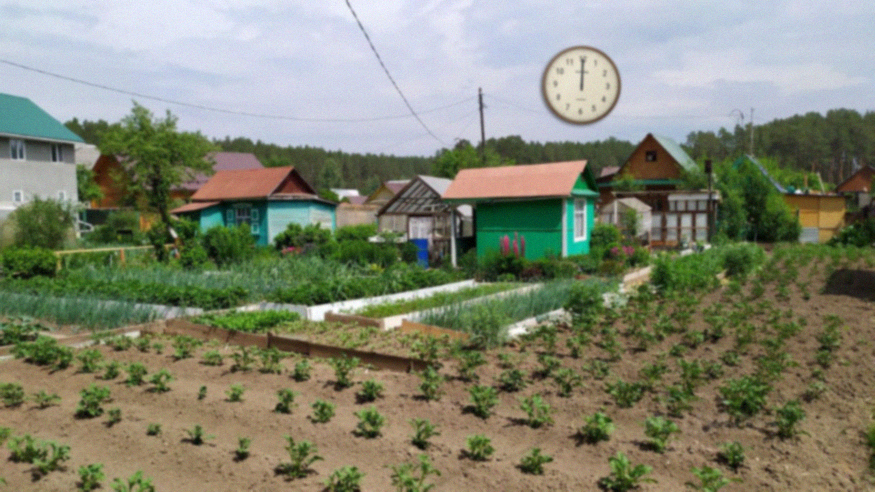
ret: {"hour": 12, "minute": 0}
